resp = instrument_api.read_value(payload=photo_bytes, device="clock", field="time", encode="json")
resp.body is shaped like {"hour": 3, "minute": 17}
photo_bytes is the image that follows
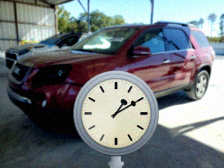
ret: {"hour": 1, "minute": 10}
